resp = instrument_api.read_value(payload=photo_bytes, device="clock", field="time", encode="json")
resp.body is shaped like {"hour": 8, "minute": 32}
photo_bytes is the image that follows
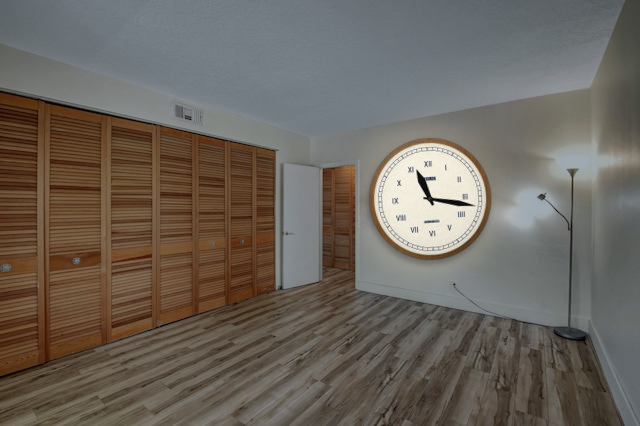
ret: {"hour": 11, "minute": 17}
